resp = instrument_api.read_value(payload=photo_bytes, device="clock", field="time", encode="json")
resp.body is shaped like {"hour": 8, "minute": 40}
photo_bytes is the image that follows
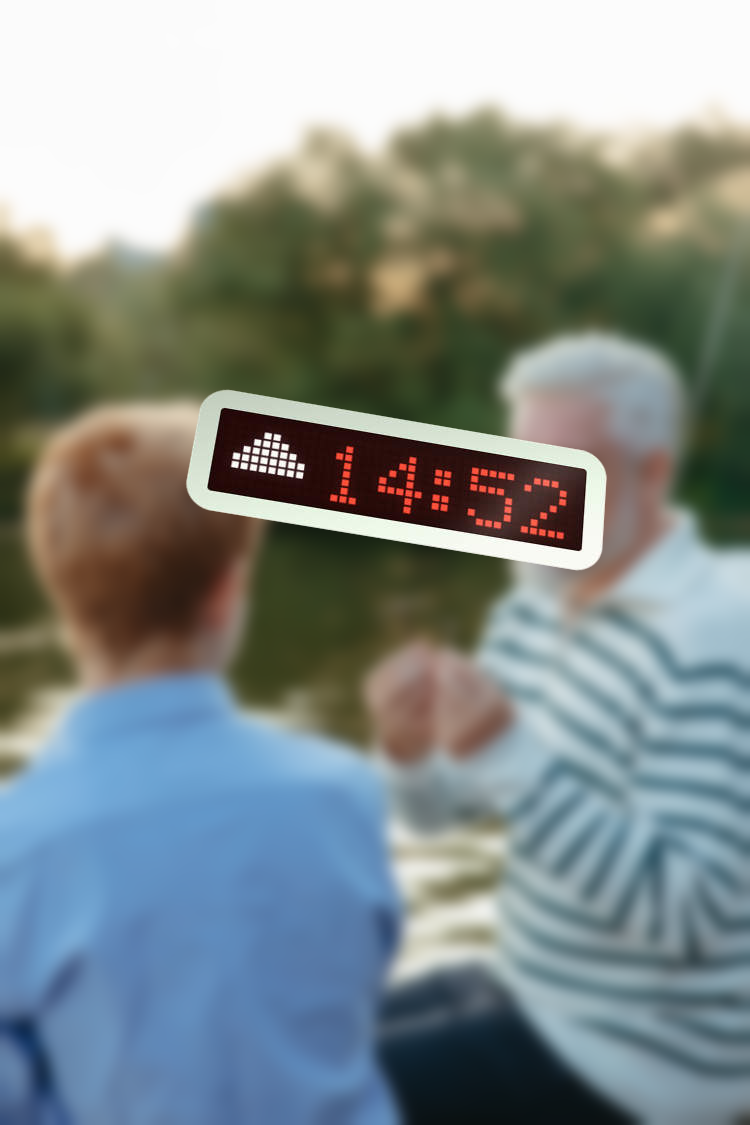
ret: {"hour": 14, "minute": 52}
